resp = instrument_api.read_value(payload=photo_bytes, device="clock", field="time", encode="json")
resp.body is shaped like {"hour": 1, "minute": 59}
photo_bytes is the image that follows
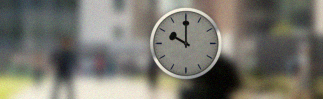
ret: {"hour": 10, "minute": 0}
